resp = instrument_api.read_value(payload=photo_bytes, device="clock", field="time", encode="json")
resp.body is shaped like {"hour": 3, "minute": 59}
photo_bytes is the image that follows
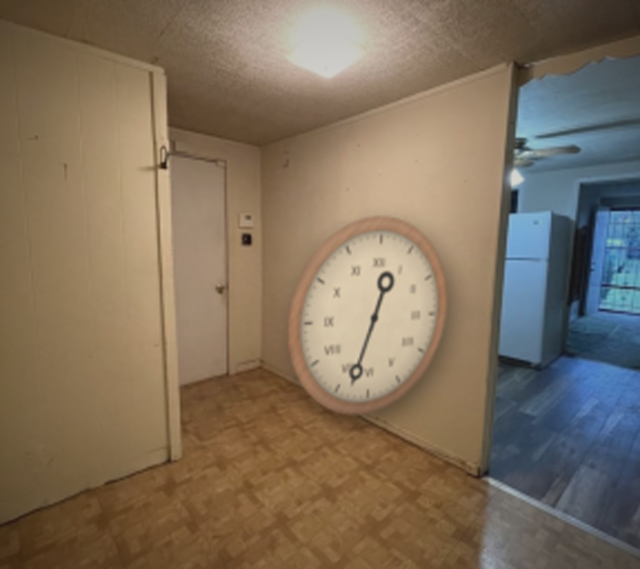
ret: {"hour": 12, "minute": 33}
